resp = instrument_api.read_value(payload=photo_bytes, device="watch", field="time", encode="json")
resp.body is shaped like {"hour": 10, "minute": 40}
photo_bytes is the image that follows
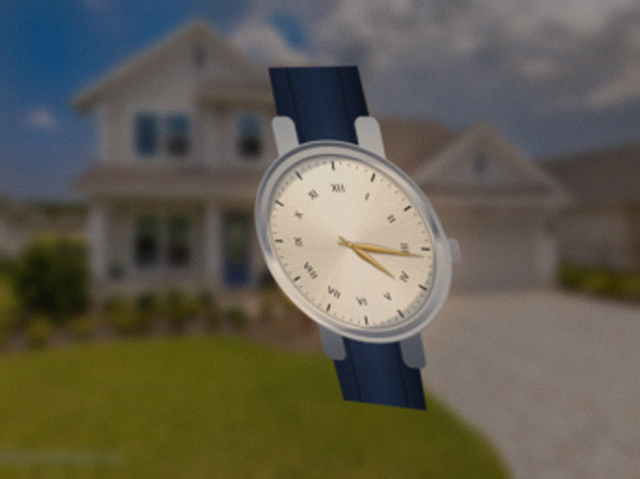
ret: {"hour": 4, "minute": 16}
